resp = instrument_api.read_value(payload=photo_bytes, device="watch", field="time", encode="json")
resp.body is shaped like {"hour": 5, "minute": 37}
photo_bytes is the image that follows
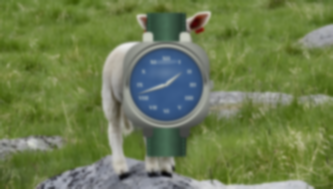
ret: {"hour": 1, "minute": 42}
